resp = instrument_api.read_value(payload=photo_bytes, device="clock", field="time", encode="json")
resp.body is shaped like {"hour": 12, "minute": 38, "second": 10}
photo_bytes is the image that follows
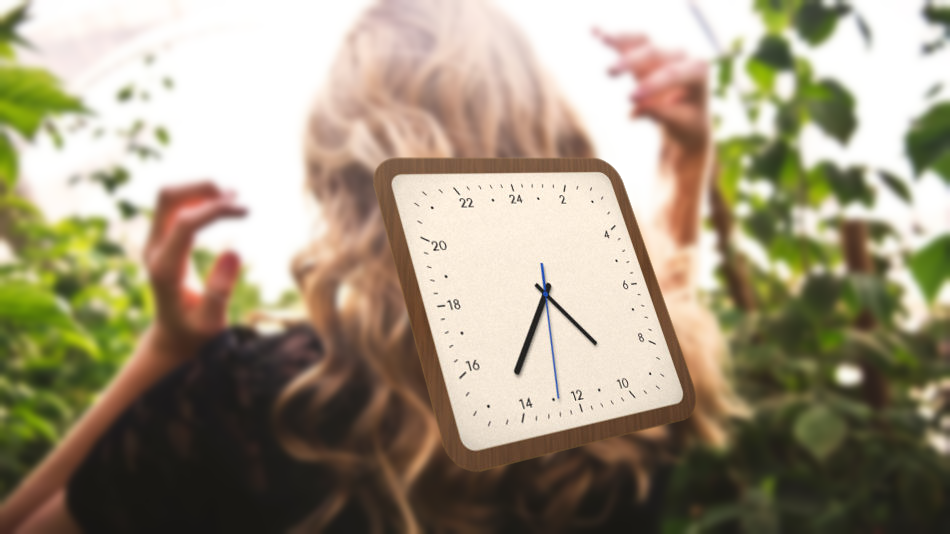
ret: {"hour": 9, "minute": 36, "second": 32}
